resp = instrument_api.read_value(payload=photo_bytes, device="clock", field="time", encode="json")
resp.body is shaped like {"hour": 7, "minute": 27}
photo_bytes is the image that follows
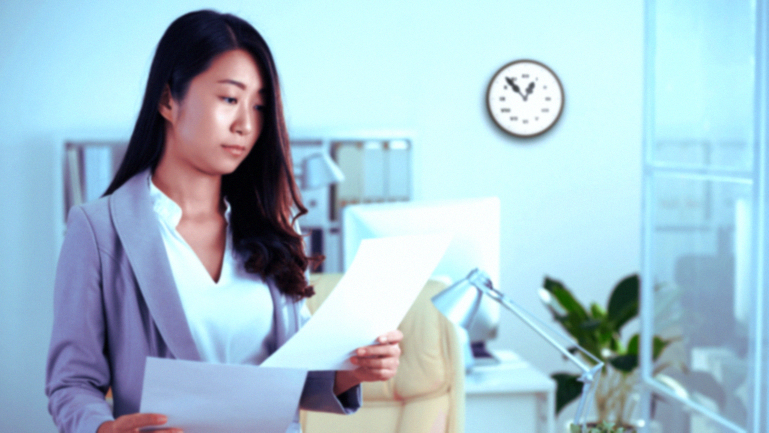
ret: {"hour": 12, "minute": 53}
